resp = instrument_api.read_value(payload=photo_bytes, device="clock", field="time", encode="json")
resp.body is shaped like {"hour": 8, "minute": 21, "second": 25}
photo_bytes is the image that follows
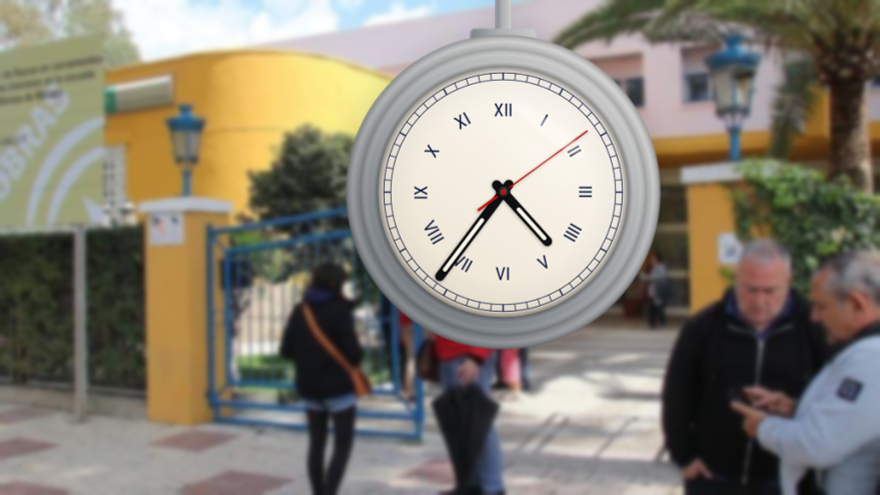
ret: {"hour": 4, "minute": 36, "second": 9}
